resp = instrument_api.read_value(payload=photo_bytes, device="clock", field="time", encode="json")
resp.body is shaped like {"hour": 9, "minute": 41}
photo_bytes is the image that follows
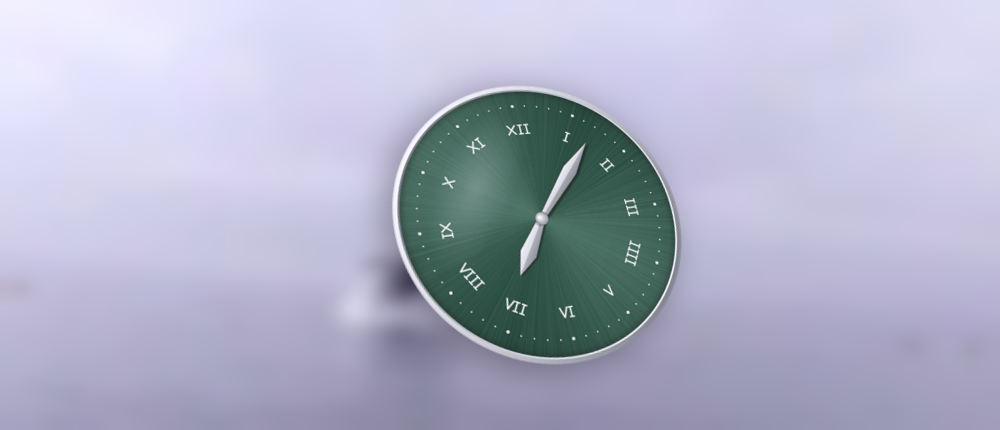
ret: {"hour": 7, "minute": 7}
